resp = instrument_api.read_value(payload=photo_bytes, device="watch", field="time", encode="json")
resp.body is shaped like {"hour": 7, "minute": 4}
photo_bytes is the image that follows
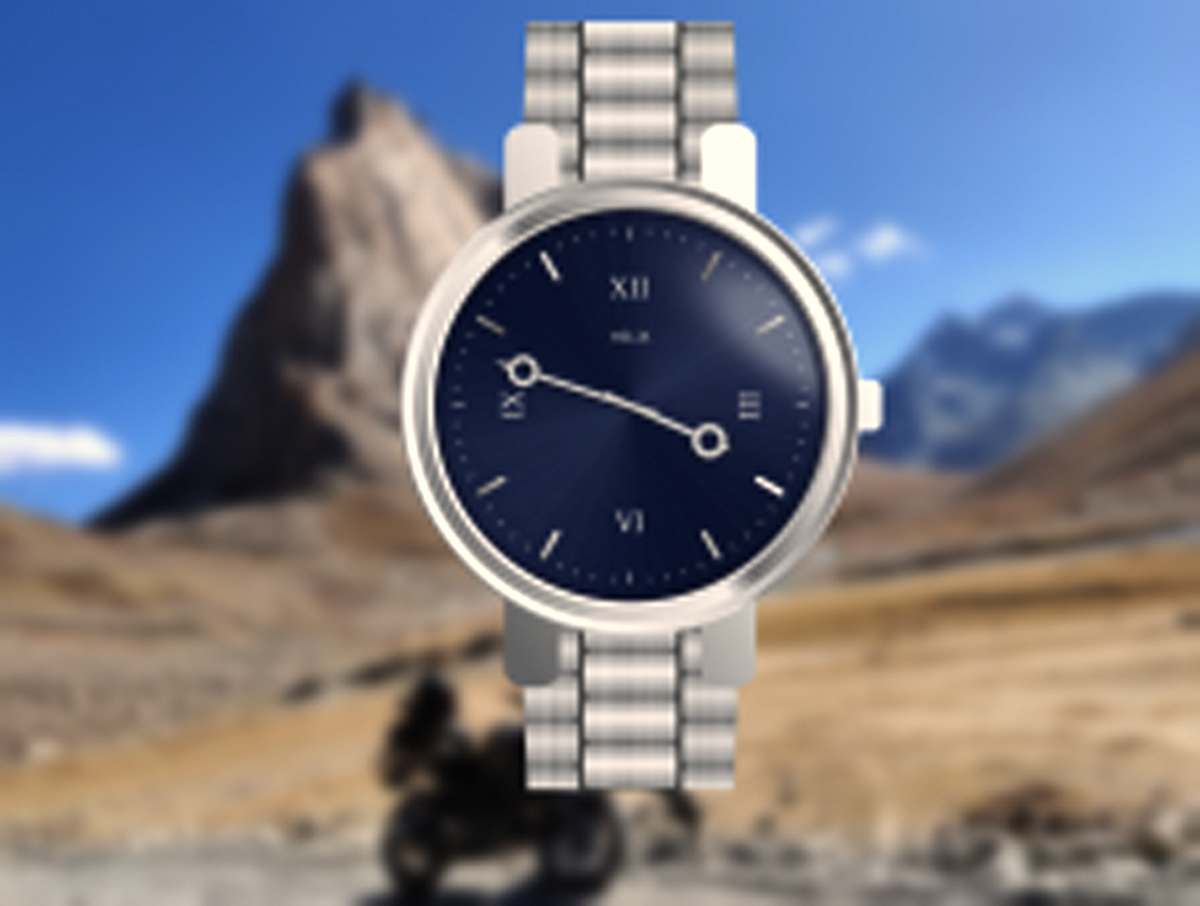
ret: {"hour": 3, "minute": 48}
